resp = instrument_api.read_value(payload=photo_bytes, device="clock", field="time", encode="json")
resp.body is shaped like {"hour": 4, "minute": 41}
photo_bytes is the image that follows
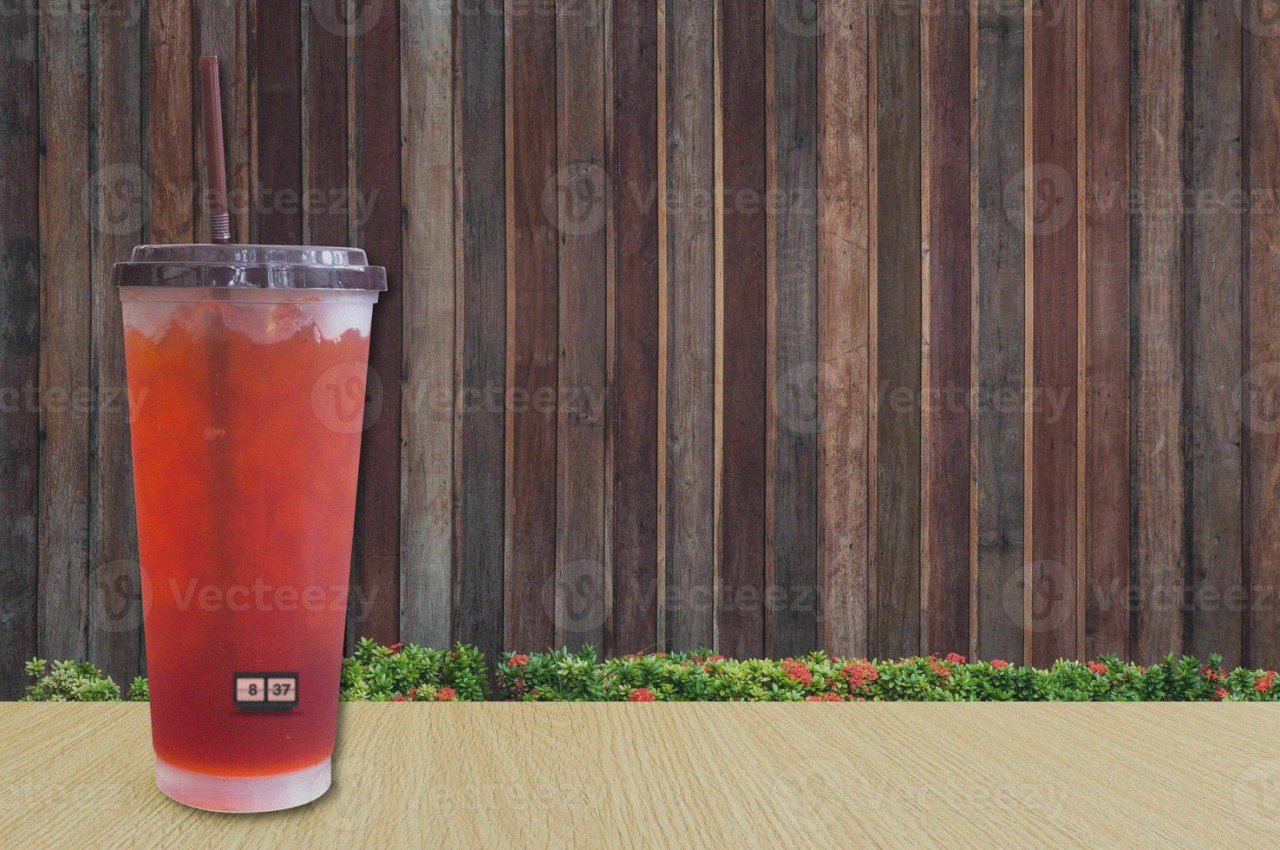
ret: {"hour": 8, "minute": 37}
